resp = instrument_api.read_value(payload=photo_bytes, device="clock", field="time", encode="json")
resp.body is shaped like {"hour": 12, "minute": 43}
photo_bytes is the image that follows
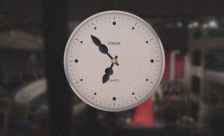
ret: {"hour": 6, "minute": 53}
